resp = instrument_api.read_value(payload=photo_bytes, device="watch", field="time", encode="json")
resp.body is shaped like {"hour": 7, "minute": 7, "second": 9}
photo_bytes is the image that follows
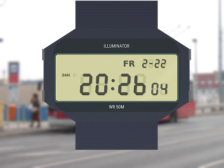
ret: {"hour": 20, "minute": 26, "second": 4}
